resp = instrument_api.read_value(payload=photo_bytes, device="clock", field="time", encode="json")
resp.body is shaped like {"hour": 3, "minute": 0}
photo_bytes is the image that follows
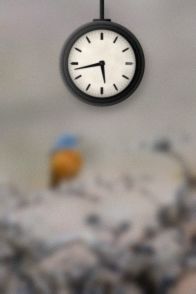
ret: {"hour": 5, "minute": 43}
